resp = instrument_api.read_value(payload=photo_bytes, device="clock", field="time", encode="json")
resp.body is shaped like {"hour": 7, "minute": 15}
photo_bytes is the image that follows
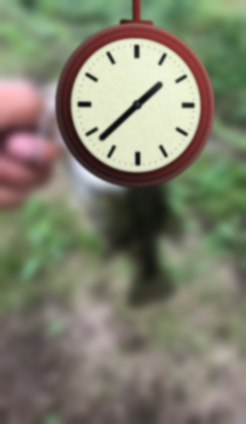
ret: {"hour": 1, "minute": 38}
